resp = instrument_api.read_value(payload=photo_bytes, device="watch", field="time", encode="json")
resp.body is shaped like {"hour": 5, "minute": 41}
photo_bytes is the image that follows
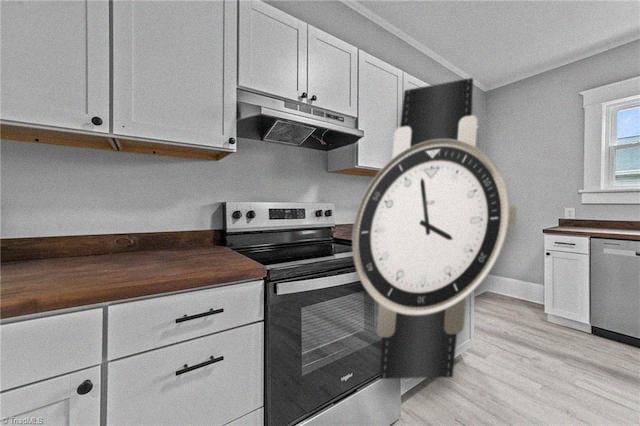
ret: {"hour": 3, "minute": 58}
